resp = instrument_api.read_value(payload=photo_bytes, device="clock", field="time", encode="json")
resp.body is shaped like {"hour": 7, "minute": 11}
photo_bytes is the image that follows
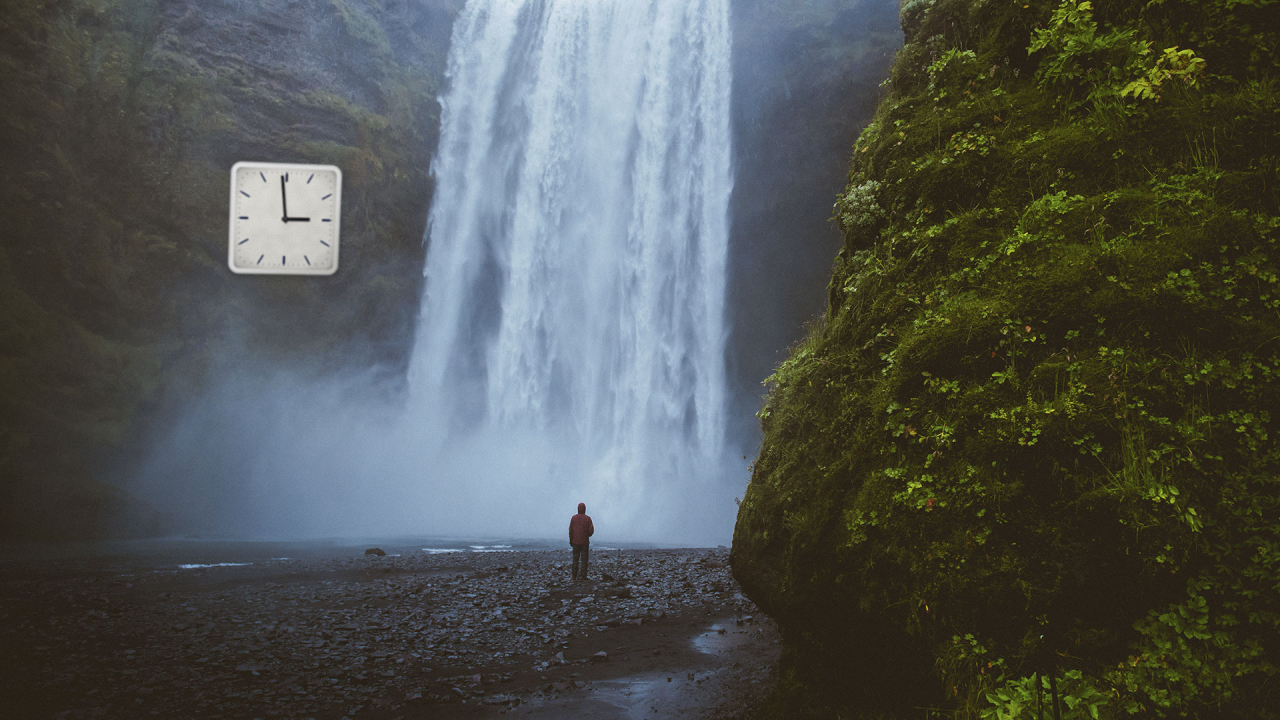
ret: {"hour": 2, "minute": 59}
